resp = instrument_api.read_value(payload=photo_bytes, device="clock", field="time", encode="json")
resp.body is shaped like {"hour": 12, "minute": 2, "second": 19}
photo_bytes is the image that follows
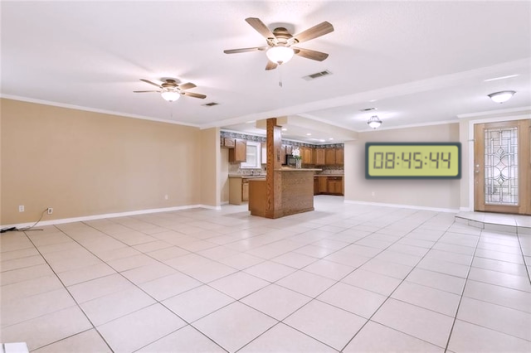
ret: {"hour": 8, "minute": 45, "second": 44}
